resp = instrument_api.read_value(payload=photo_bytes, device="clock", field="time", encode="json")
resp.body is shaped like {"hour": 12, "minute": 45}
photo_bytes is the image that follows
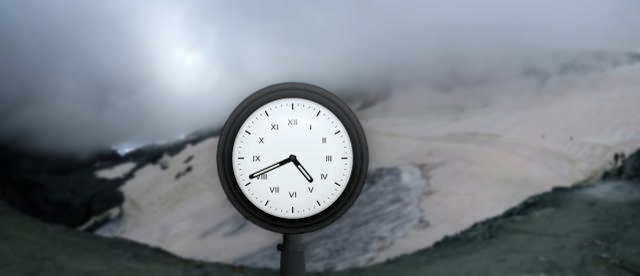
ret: {"hour": 4, "minute": 41}
